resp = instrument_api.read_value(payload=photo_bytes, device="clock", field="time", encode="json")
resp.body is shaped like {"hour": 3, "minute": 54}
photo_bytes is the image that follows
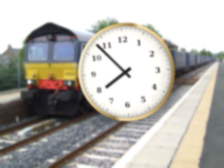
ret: {"hour": 7, "minute": 53}
